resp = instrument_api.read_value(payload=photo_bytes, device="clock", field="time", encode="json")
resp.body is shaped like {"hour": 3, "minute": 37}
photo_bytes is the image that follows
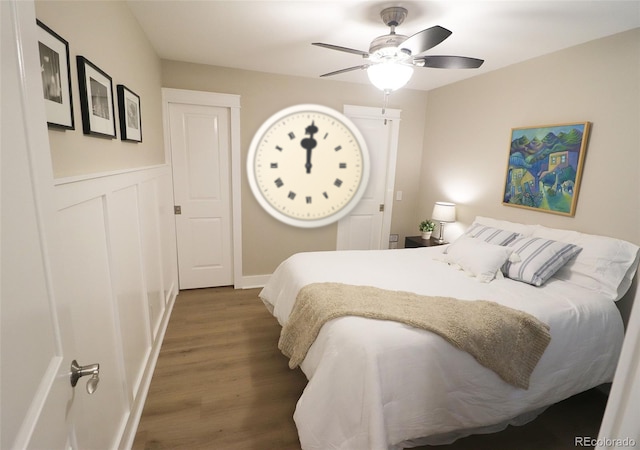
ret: {"hour": 12, "minute": 1}
